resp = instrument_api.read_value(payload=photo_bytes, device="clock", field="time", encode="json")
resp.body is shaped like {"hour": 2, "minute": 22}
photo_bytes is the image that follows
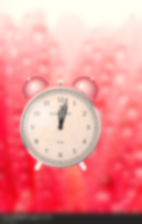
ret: {"hour": 12, "minute": 2}
